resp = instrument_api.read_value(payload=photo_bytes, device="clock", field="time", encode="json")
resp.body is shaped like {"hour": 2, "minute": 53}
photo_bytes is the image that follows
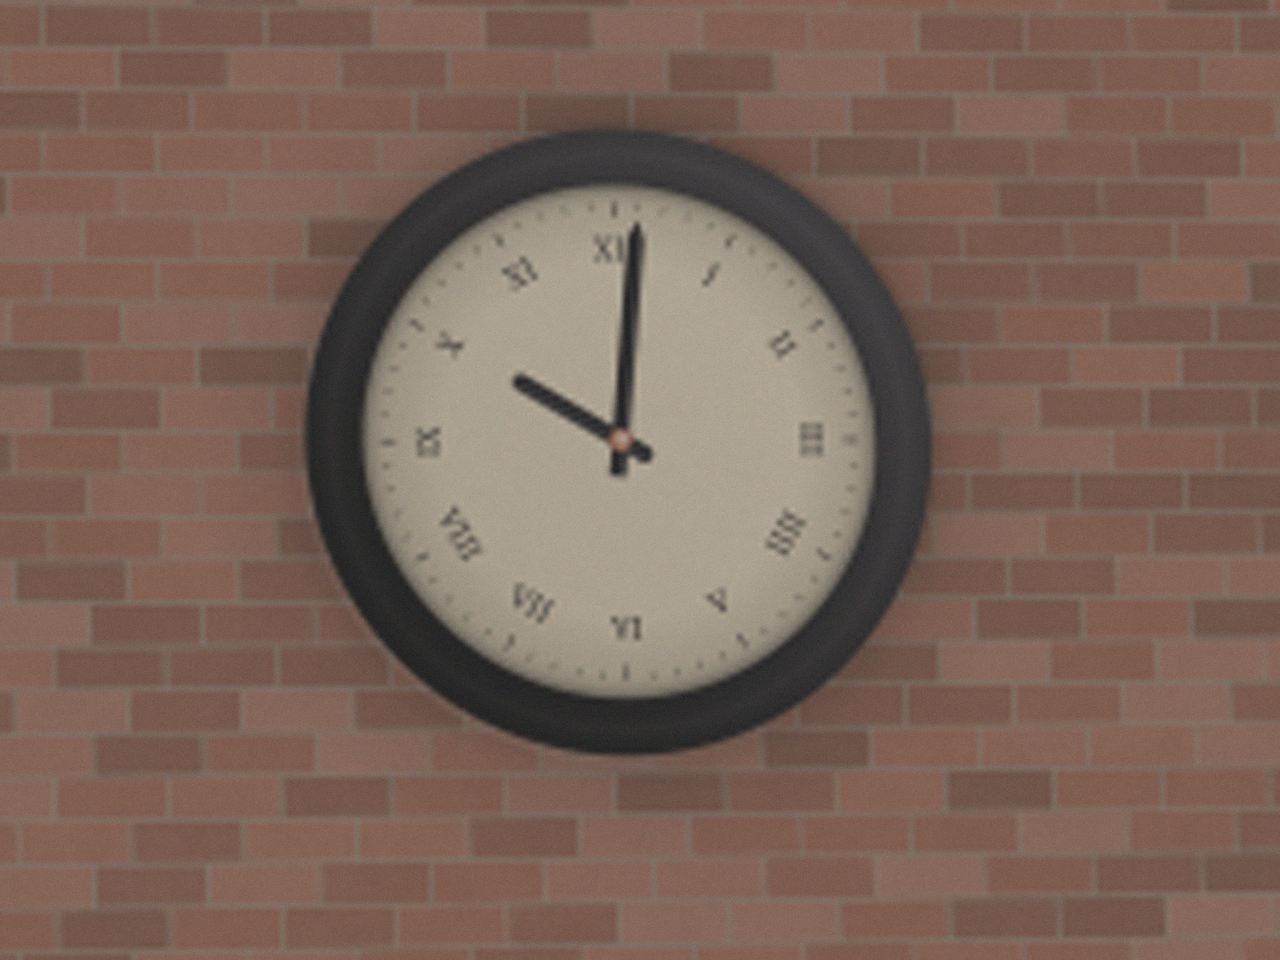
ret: {"hour": 10, "minute": 1}
